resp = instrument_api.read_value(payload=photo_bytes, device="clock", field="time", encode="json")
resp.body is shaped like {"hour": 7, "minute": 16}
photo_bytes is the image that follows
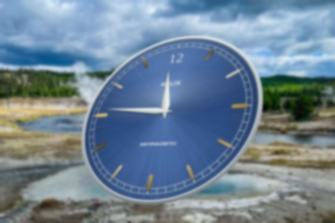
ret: {"hour": 11, "minute": 46}
